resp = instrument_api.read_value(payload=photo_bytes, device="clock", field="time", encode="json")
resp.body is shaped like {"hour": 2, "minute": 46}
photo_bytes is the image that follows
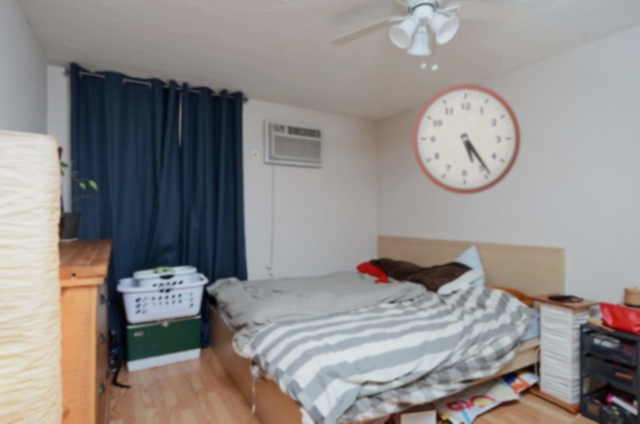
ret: {"hour": 5, "minute": 24}
